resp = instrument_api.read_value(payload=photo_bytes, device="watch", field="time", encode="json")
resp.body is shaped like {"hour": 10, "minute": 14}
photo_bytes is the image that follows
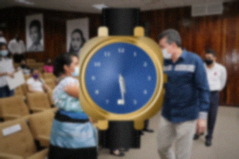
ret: {"hour": 5, "minute": 29}
